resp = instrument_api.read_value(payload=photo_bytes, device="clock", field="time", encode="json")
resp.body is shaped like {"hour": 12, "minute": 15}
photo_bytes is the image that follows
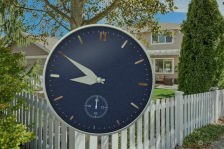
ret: {"hour": 8, "minute": 50}
